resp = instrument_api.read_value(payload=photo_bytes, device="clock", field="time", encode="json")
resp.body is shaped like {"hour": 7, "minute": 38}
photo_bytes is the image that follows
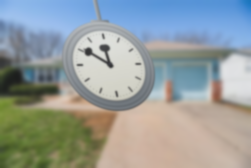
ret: {"hour": 11, "minute": 51}
